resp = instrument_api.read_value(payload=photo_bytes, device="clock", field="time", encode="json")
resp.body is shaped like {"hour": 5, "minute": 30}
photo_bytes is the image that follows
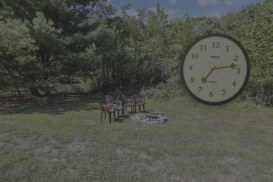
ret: {"hour": 7, "minute": 13}
